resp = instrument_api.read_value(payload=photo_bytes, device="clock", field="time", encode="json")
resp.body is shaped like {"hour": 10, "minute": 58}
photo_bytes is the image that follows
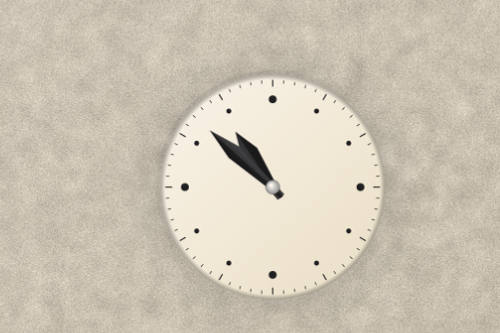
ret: {"hour": 10, "minute": 52}
